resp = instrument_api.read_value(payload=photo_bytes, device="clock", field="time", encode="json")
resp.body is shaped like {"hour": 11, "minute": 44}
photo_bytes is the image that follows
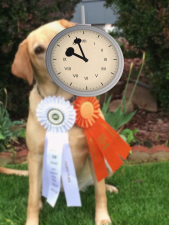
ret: {"hour": 9, "minute": 57}
